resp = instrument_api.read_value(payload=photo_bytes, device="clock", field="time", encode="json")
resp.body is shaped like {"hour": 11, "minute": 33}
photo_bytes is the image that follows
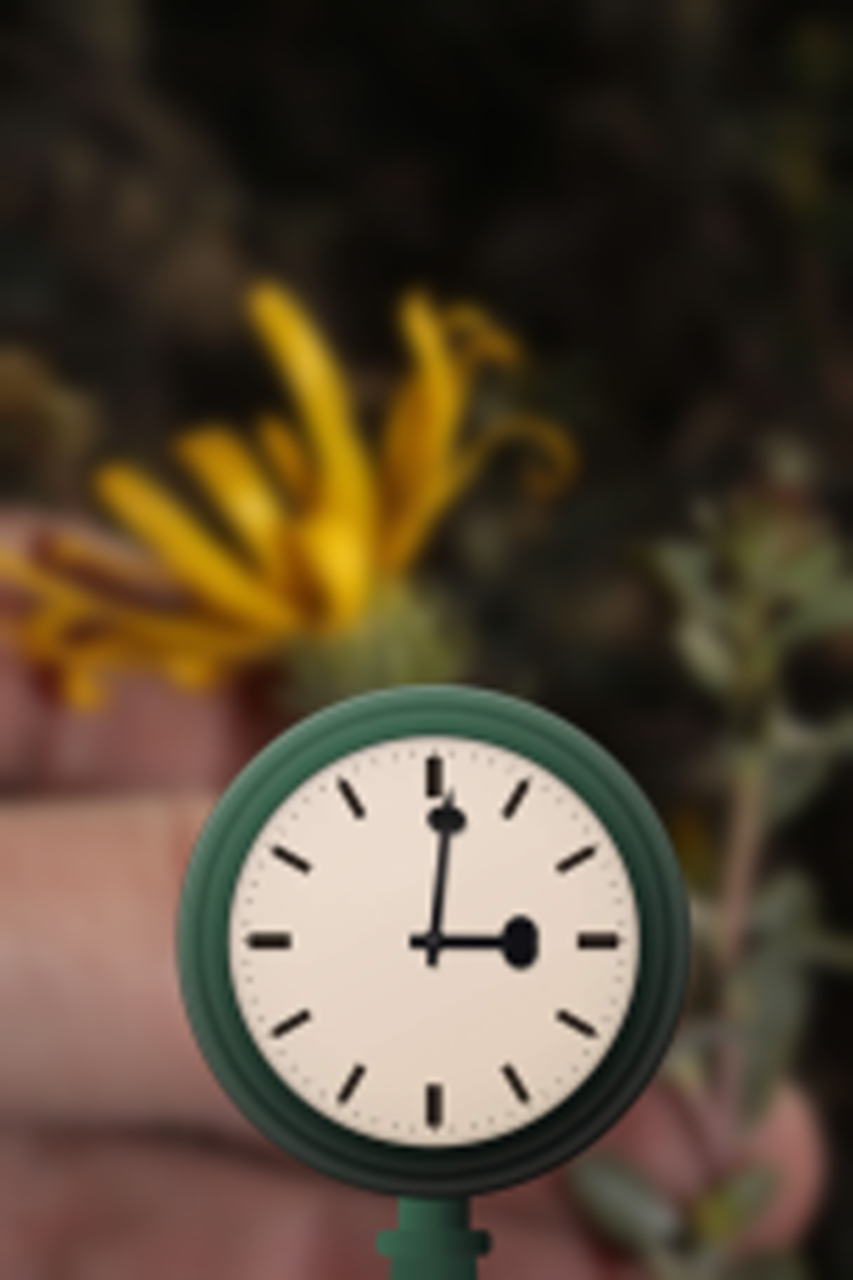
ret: {"hour": 3, "minute": 1}
